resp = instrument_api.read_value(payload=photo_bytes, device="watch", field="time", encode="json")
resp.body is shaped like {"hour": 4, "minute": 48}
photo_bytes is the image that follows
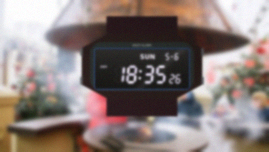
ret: {"hour": 18, "minute": 35}
